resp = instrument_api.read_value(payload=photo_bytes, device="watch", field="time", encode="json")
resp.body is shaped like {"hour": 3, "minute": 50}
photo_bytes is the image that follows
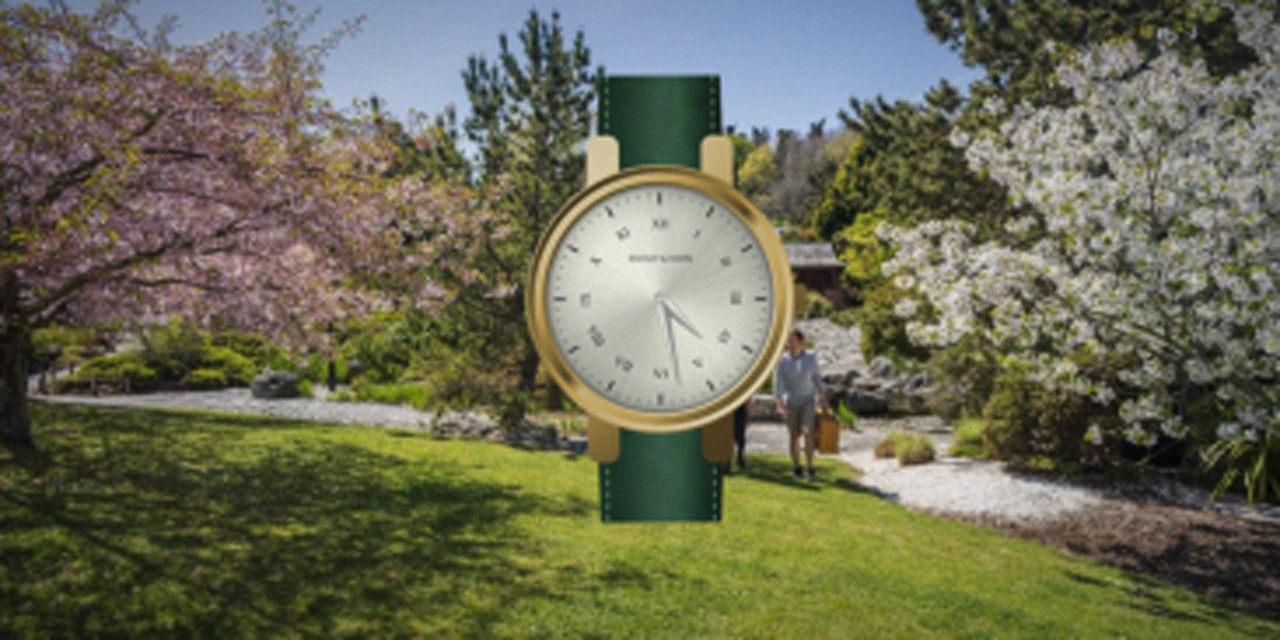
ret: {"hour": 4, "minute": 28}
